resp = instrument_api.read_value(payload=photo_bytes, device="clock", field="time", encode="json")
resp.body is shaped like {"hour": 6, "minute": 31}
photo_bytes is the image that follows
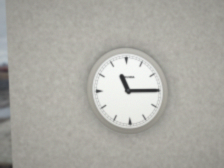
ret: {"hour": 11, "minute": 15}
